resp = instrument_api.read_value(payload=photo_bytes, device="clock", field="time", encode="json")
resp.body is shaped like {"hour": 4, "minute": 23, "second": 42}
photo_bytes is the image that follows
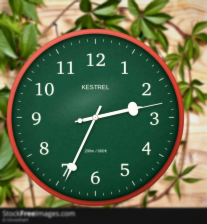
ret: {"hour": 2, "minute": 34, "second": 13}
